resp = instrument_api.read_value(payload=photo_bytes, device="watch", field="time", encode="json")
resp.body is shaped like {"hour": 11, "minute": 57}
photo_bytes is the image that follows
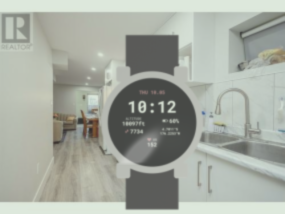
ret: {"hour": 10, "minute": 12}
